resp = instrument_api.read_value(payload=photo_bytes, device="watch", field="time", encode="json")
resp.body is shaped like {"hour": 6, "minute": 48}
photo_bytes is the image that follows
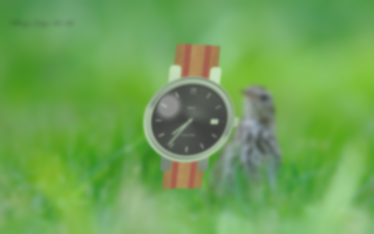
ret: {"hour": 7, "minute": 36}
